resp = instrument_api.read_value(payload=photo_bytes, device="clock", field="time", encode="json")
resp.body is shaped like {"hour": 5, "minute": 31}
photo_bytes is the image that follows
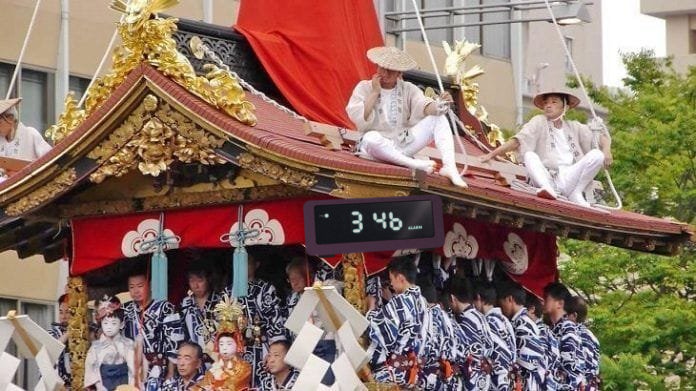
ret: {"hour": 3, "minute": 46}
